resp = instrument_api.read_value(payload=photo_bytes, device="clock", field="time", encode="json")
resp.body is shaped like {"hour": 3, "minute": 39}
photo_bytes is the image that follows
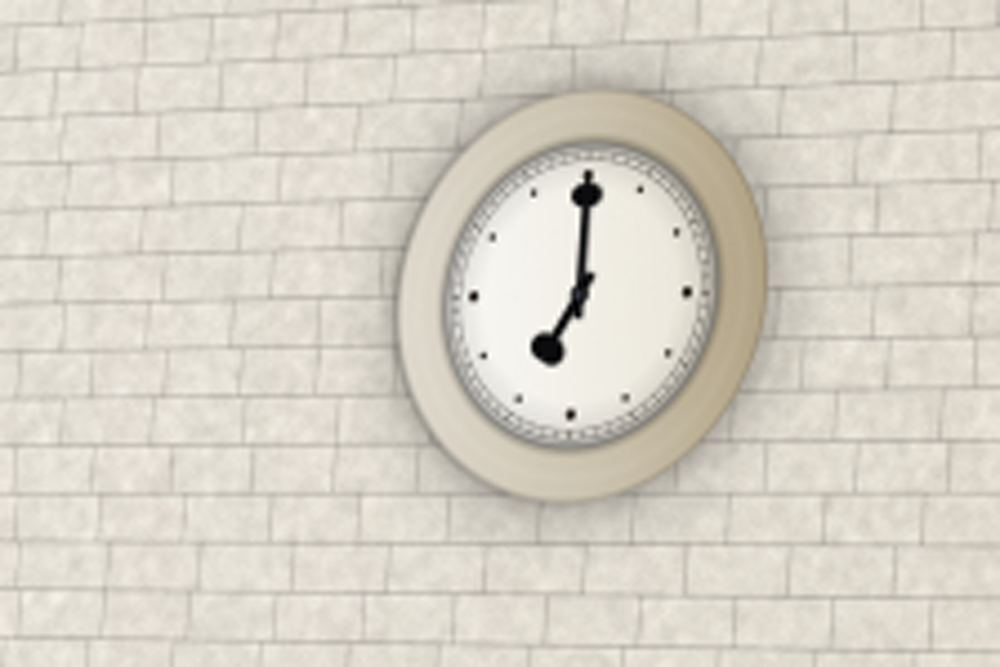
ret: {"hour": 7, "minute": 0}
